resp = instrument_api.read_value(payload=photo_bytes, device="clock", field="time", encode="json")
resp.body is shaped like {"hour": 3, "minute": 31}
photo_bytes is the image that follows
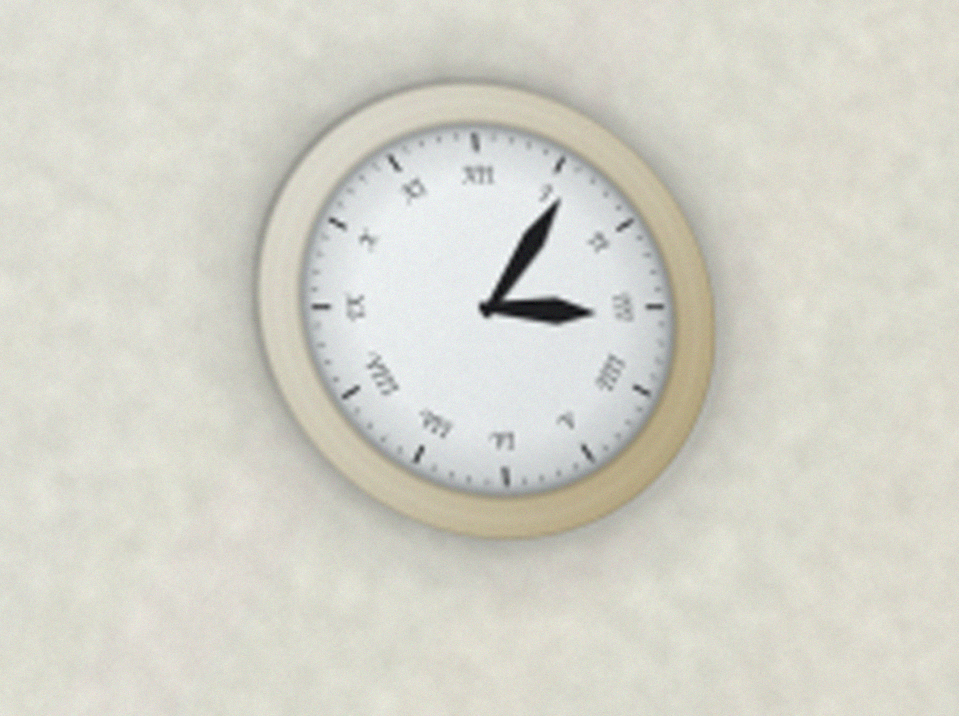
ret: {"hour": 3, "minute": 6}
